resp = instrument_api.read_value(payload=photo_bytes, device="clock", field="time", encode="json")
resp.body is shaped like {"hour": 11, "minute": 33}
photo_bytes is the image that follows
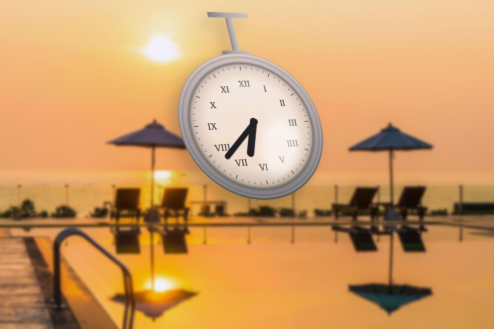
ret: {"hour": 6, "minute": 38}
